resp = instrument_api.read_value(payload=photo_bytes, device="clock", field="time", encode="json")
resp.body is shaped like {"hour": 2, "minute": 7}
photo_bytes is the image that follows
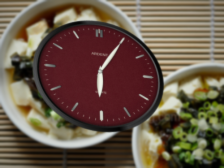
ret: {"hour": 6, "minute": 5}
